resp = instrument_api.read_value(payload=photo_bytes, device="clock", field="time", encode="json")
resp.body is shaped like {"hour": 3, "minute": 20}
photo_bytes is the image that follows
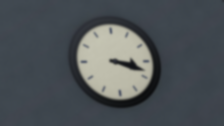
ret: {"hour": 3, "minute": 18}
